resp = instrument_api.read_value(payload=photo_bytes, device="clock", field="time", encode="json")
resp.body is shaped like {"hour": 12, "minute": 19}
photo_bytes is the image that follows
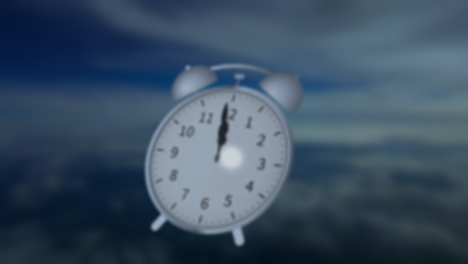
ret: {"hour": 11, "minute": 59}
